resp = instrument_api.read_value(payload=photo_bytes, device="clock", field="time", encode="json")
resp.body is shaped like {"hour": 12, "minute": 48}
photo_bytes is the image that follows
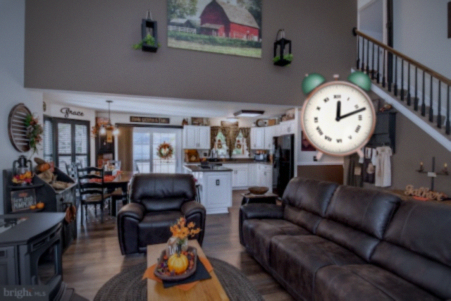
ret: {"hour": 12, "minute": 12}
